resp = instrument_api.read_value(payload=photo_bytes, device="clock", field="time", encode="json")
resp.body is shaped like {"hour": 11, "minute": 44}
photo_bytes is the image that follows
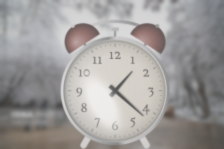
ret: {"hour": 1, "minute": 22}
